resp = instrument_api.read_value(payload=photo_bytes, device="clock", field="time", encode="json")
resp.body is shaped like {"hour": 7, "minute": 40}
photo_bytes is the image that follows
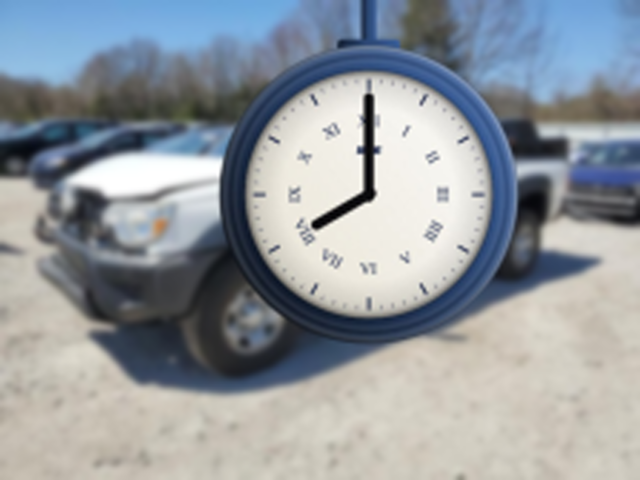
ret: {"hour": 8, "minute": 0}
